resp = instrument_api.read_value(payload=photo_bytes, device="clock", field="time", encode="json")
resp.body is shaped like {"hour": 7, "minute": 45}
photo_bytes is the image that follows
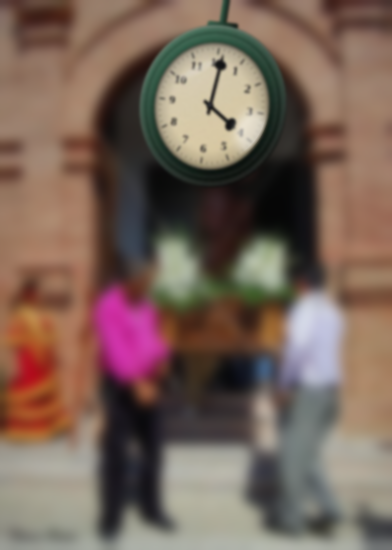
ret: {"hour": 4, "minute": 1}
